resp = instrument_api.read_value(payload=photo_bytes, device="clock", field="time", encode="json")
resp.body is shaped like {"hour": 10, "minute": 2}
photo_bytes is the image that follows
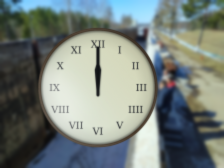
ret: {"hour": 12, "minute": 0}
